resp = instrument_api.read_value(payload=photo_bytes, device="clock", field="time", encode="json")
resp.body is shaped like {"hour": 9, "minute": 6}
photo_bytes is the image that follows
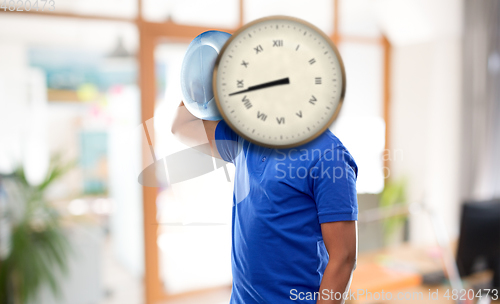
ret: {"hour": 8, "minute": 43}
